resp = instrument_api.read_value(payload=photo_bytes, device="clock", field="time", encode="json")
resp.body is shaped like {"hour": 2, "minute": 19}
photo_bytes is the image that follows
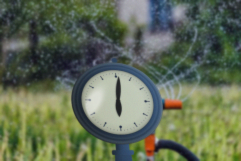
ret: {"hour": 6, "minute": 1}
